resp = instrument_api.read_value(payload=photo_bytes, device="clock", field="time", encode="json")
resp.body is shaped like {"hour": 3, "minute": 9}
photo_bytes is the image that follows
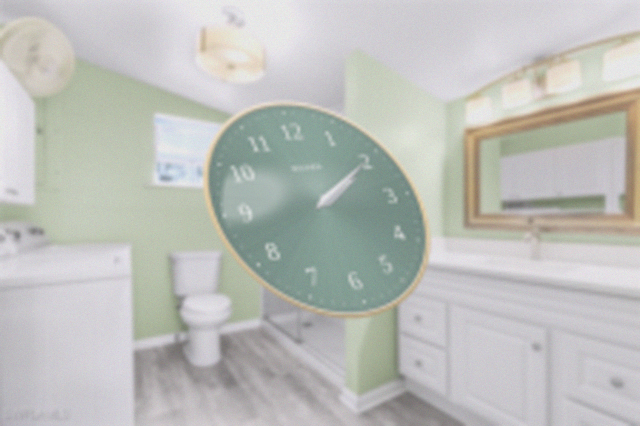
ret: {"hour": 2, "minute": 10}
